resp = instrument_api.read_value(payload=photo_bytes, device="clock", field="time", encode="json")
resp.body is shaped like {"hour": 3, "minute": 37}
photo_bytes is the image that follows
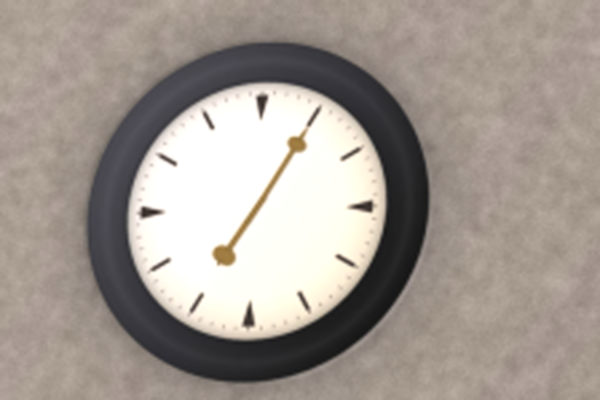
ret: {"hour": 7, "minute": 5}
